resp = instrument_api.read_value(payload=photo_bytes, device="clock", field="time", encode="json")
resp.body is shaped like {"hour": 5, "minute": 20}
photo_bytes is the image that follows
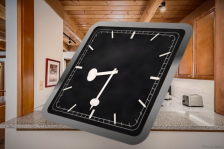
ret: {"hour": 8, "minute": 31}
